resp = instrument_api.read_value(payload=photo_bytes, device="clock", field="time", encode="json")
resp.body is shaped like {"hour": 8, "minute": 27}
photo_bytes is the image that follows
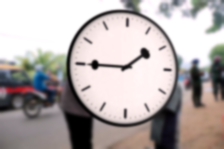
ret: {"hour": 1, "minute": 45}
